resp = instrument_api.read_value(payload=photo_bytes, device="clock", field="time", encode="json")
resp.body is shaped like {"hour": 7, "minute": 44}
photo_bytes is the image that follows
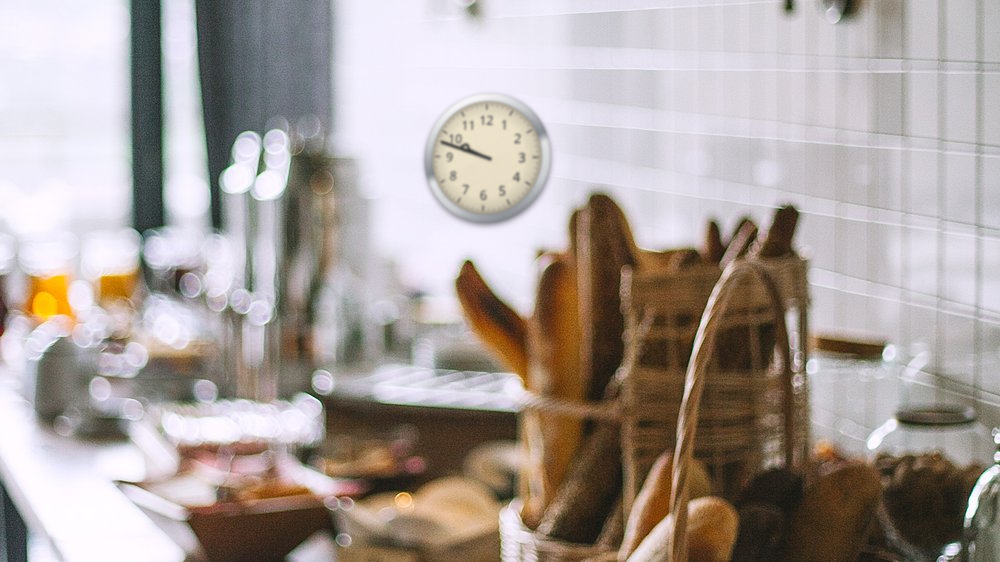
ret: {"hour": 9, "minute": 48}
